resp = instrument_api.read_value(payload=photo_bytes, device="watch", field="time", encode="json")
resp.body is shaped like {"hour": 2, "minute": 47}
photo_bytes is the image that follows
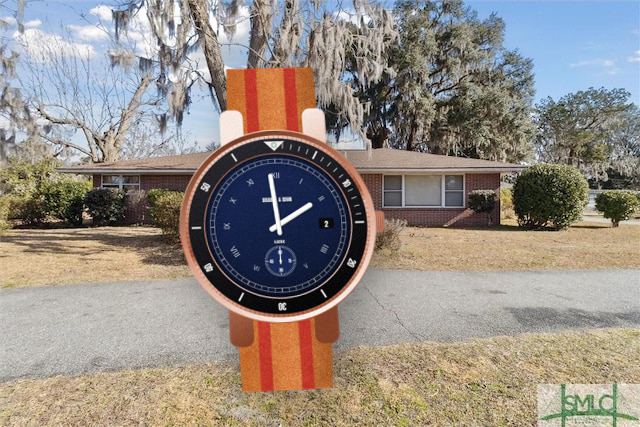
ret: {"hour": 1, "minute": 59}
